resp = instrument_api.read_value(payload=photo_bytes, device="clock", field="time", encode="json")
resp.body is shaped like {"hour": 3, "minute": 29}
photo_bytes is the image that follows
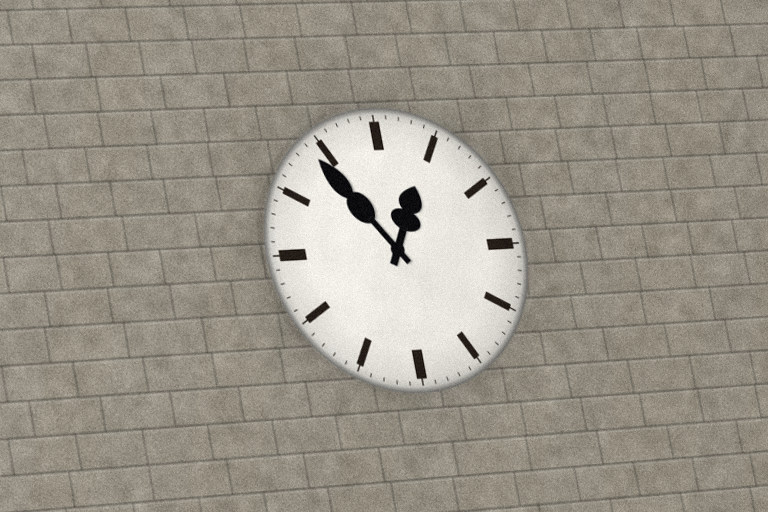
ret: {"hour": 12, "minute": 54}
